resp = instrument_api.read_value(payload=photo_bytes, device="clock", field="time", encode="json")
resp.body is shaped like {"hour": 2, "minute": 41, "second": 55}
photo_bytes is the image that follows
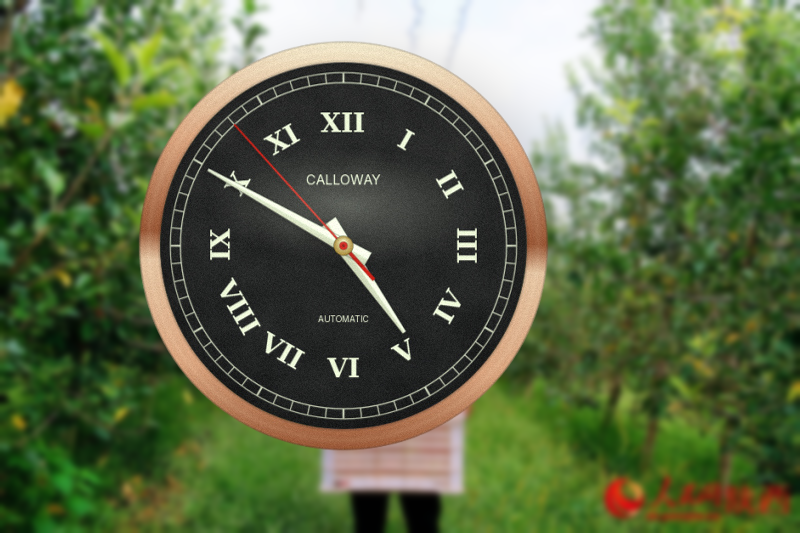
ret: {"hour": 4, "minute": 49, "second": 53}
